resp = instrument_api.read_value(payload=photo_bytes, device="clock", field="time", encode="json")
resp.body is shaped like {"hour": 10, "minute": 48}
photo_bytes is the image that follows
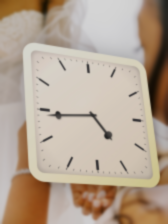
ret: {"hour": 4, "minute": 44}
